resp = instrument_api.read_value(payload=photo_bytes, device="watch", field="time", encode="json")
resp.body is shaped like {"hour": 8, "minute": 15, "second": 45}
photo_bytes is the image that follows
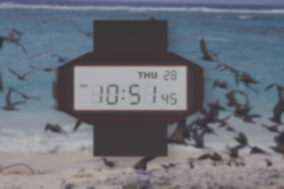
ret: {"hour": 10, "minute": 51, "second": 45}
